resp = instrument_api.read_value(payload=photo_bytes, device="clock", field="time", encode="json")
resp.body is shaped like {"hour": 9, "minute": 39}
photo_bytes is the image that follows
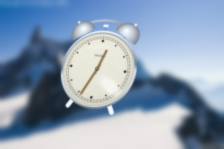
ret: {"hour": 12, "minute": 34}
